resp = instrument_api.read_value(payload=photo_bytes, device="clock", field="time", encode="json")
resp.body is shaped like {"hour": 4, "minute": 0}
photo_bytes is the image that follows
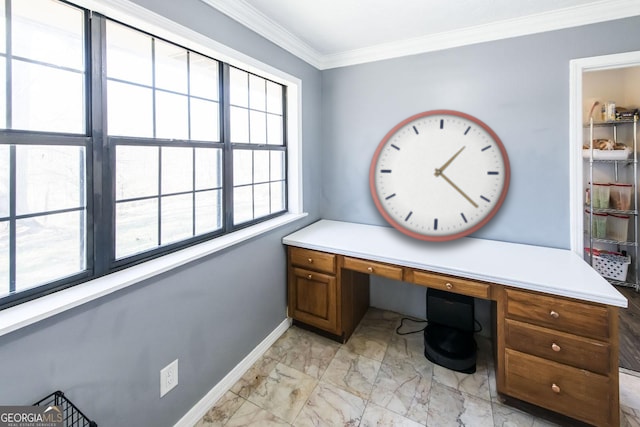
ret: {"hour": 1, "minute": 22}
